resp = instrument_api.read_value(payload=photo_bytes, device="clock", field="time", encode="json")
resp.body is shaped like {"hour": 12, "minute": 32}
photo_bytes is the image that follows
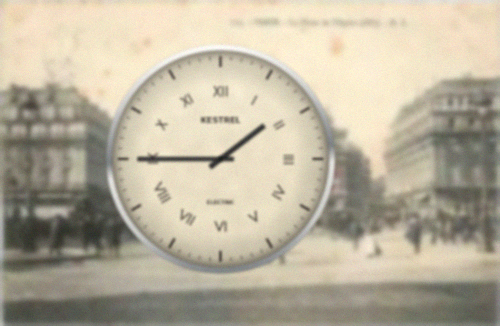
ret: {"hour": 1, "minute": 45}
